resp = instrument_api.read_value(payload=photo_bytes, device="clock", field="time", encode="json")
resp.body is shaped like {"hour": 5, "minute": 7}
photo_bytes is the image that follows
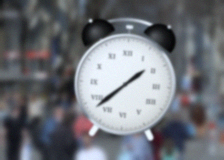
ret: {"hour": 1, "minute": 38}
